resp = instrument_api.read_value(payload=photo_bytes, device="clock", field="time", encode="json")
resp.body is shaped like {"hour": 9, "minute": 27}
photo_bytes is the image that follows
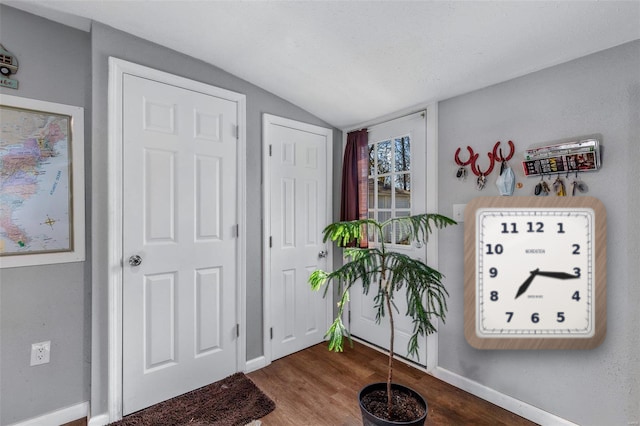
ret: {"hour": 7, "minute": 16}
